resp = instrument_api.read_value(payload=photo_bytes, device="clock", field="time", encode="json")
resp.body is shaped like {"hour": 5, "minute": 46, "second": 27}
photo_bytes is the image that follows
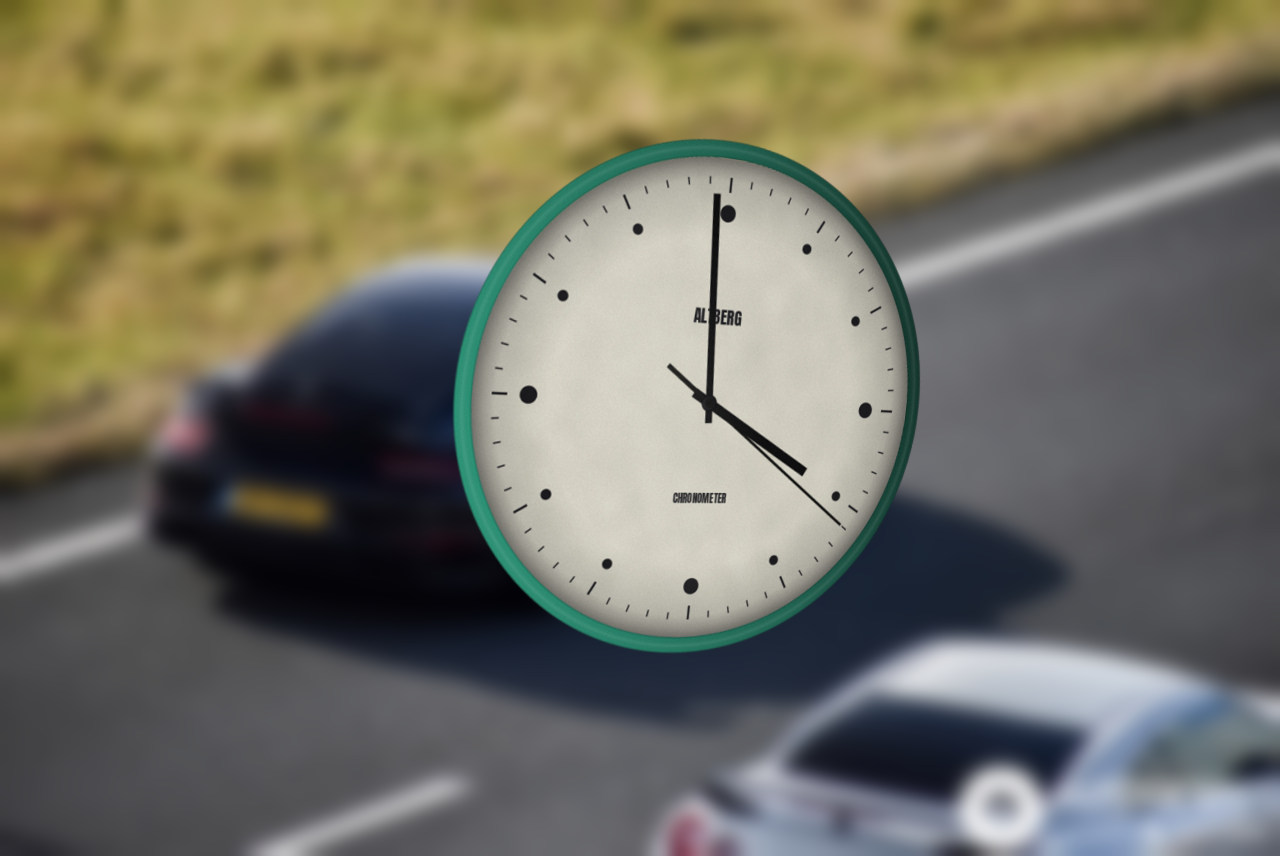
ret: {"hour": 3, "minute": 59, "second": 21}
